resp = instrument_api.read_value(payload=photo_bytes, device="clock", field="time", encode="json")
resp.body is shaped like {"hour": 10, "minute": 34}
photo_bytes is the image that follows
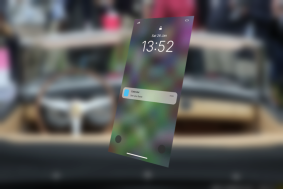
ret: {"hour": 13, "minute": 52}
